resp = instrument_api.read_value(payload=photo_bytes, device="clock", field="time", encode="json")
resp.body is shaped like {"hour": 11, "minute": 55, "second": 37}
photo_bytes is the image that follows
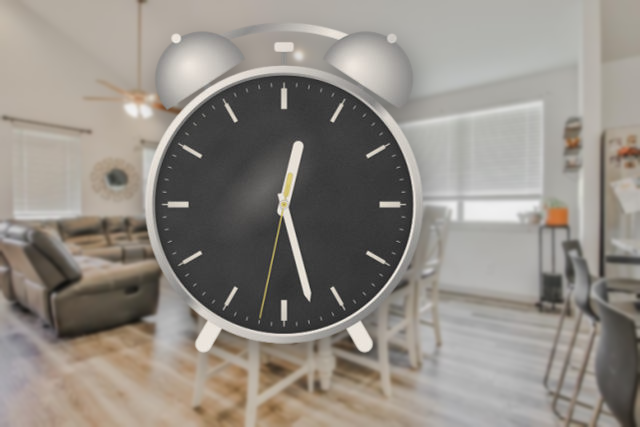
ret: {"hour": 12, "minute": 27, "second": 32}
